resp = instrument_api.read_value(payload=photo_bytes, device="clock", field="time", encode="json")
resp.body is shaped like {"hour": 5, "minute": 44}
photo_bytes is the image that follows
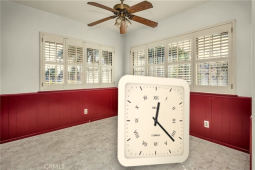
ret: {"hour": 12, "minute": 22}
